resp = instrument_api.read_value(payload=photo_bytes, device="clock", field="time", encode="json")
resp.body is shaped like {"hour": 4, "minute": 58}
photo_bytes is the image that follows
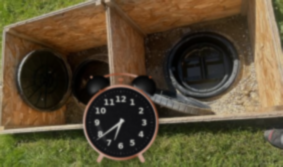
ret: {"hour": 6, "minute": 39}
